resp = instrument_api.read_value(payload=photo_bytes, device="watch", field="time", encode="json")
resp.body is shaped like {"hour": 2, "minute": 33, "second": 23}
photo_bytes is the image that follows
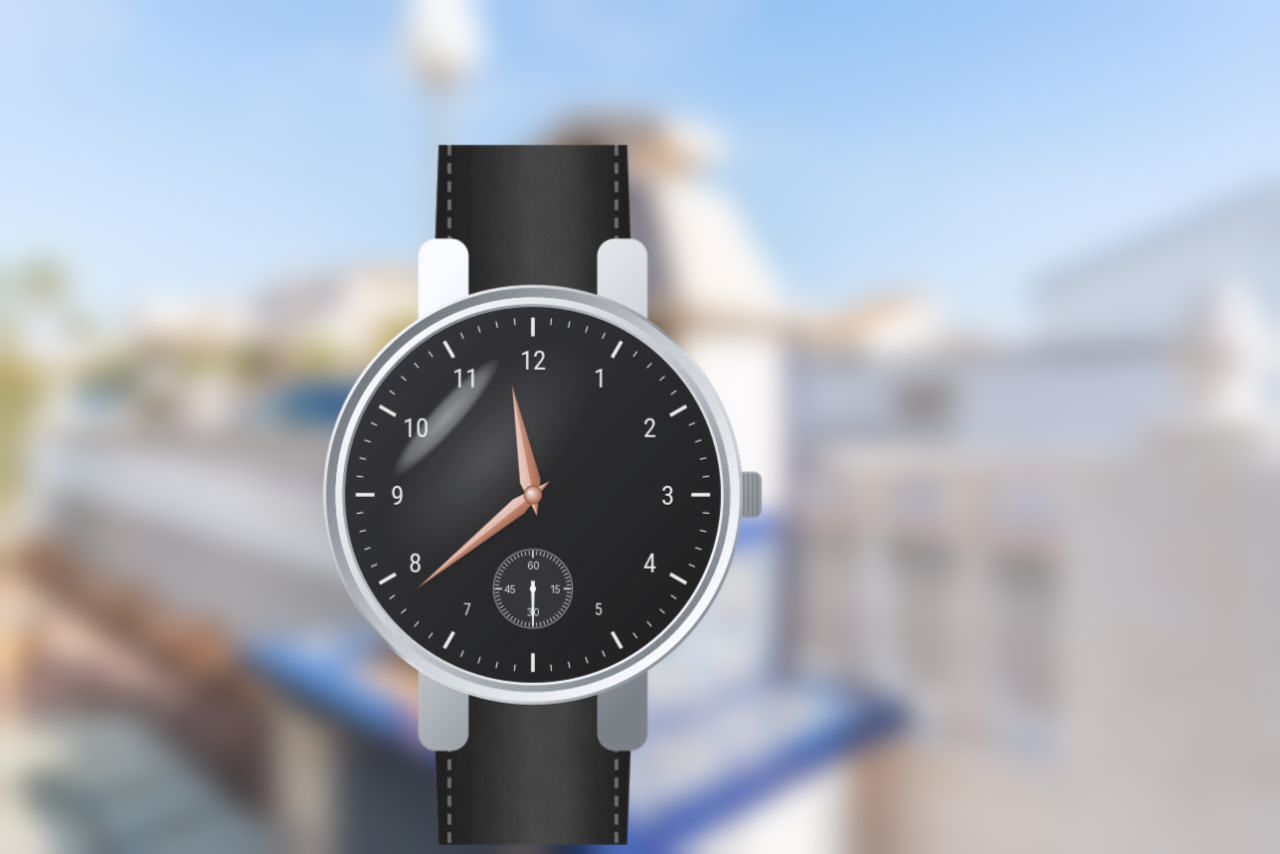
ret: {"hour": 11, "minute": 38, "second": 30}
